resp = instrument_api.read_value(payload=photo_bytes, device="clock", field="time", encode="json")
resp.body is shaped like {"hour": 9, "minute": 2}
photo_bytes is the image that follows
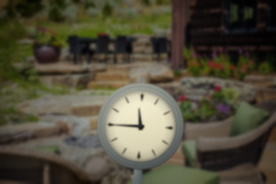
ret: {"hour": 11, "minute": 45}
